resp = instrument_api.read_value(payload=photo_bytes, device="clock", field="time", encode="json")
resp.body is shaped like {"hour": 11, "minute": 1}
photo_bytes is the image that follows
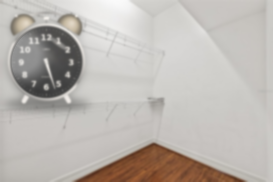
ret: {"hour": 5, "minute": 27}
